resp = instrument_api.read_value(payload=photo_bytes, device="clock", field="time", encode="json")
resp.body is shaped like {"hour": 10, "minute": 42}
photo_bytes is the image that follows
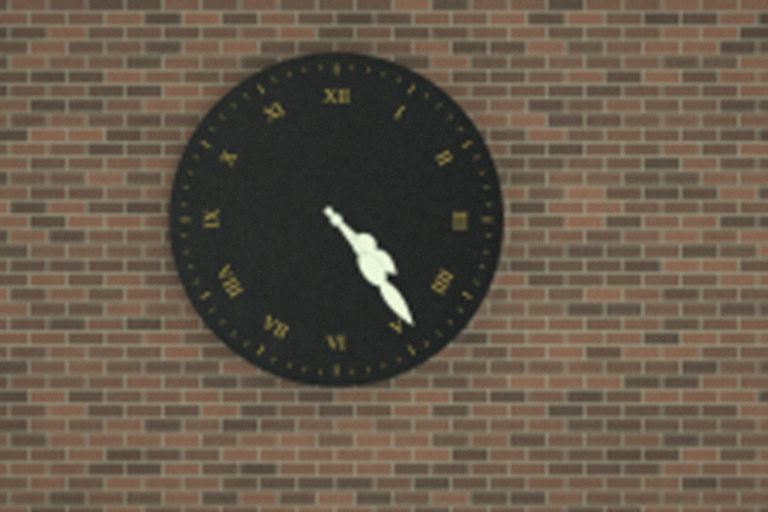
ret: {"hour": 4, "minute": 24}
